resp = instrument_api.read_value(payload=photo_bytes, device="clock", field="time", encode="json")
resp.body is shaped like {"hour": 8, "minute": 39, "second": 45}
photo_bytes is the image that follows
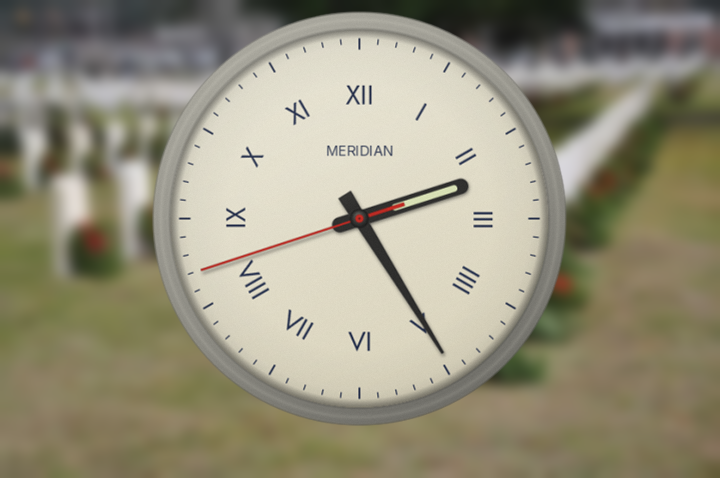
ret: {"hour": 2, "minute": 24, "second": 42}
